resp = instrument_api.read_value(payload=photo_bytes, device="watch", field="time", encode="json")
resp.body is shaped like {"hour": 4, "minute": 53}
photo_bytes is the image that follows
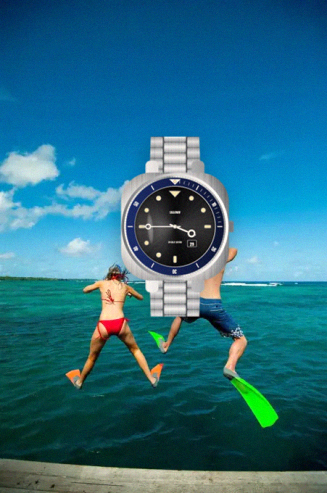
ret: {"hour": 3, "minute": 45}
